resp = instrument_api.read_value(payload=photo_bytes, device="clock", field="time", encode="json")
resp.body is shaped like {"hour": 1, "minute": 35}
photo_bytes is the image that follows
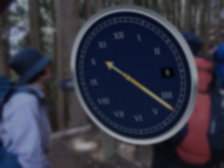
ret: {"hour": 10, "minute": 22}
